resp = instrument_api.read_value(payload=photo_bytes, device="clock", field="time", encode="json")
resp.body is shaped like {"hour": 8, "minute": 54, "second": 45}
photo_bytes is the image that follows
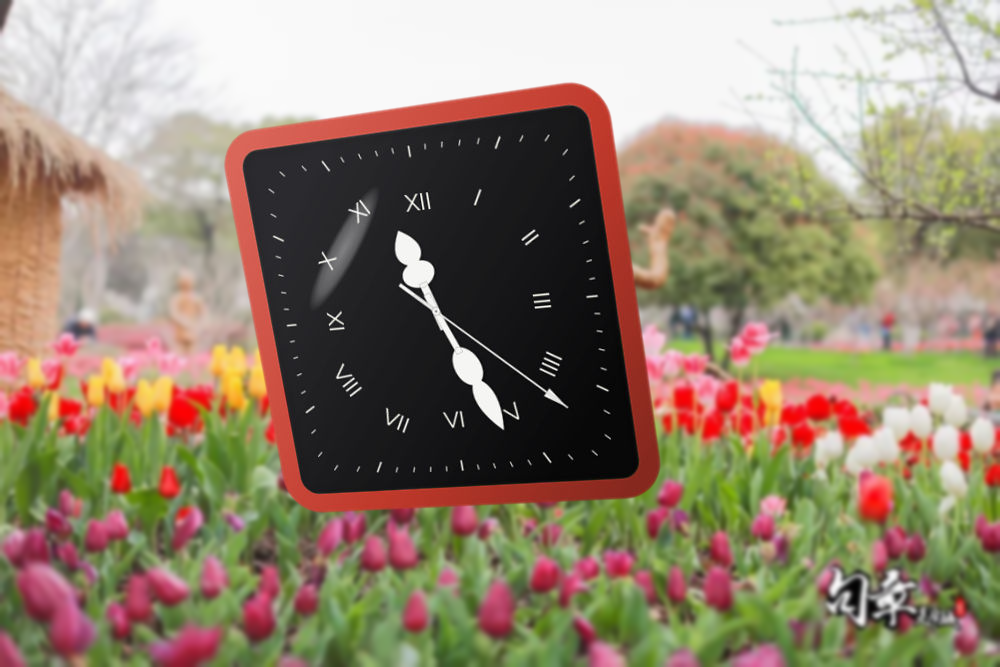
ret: {"hour": 11, "minute": 26, "second": 22}
